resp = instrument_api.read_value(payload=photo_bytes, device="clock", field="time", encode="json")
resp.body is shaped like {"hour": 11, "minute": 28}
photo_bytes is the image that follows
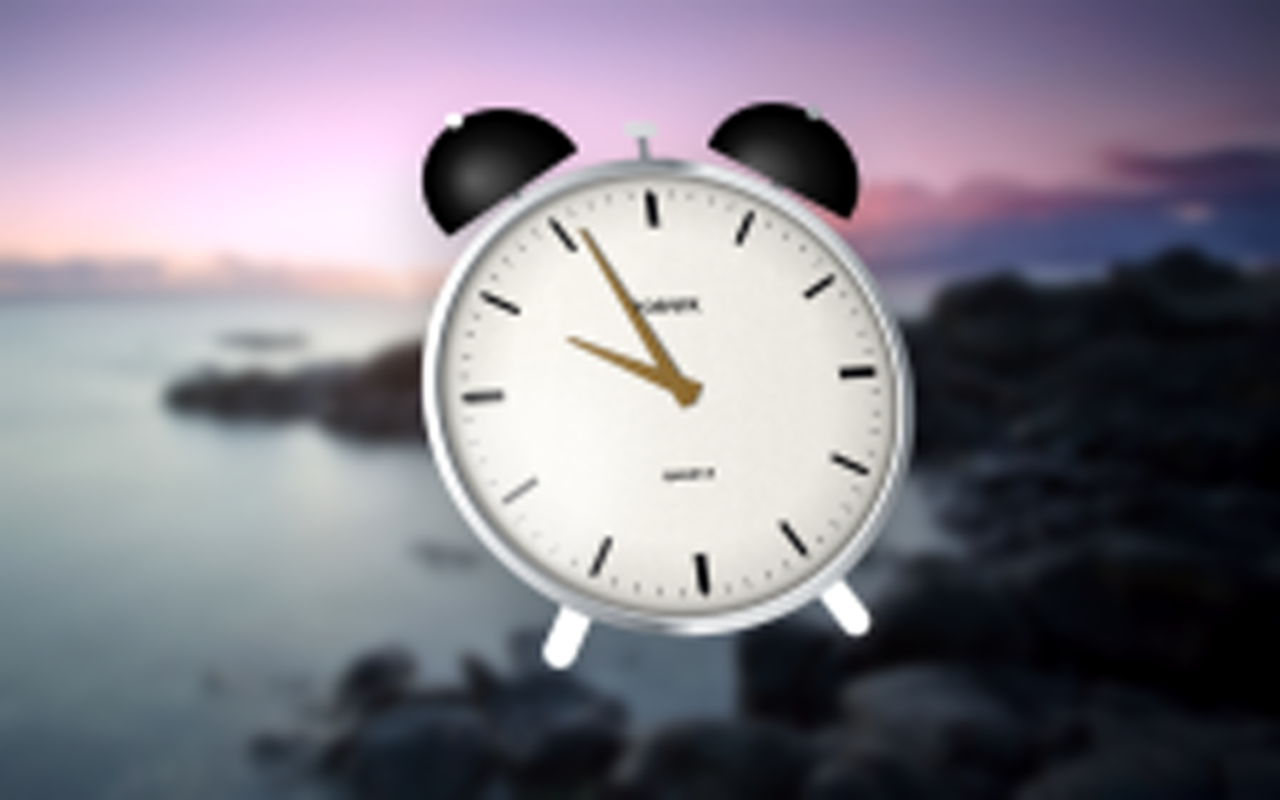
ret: {"hour": 9, "minute": 56}
